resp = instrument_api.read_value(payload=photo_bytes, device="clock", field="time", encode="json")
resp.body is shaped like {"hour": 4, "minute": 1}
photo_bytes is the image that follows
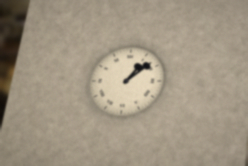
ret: {"hour": 1, "minute": 8}
